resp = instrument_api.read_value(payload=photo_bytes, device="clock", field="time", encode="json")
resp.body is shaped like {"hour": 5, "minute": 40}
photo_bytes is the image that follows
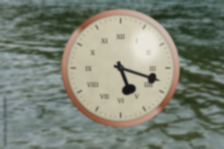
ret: {"hour": 5, "minute": 18}
